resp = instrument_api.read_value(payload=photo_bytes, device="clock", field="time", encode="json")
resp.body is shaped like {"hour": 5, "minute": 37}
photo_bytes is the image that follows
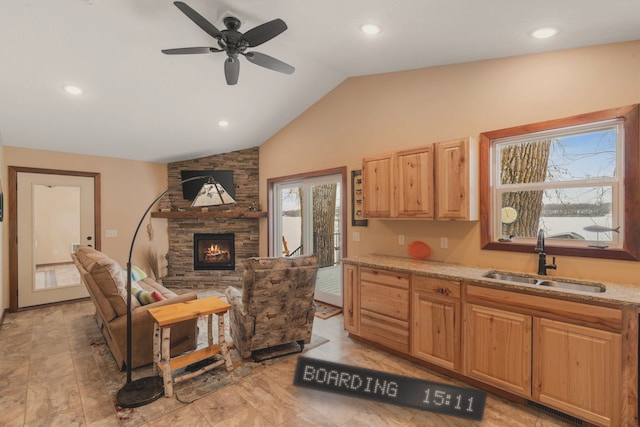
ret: {"hour": 15, "minute": 11}
